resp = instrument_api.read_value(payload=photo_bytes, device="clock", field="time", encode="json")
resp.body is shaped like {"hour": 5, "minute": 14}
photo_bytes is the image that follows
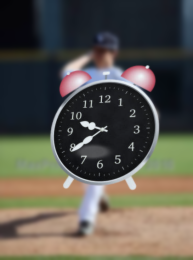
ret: {"hour": 9, "minute": 39}
